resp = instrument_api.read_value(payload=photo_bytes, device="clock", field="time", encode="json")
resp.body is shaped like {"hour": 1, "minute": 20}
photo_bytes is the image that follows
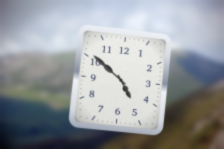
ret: {"hour": 4, "minute": 51}
